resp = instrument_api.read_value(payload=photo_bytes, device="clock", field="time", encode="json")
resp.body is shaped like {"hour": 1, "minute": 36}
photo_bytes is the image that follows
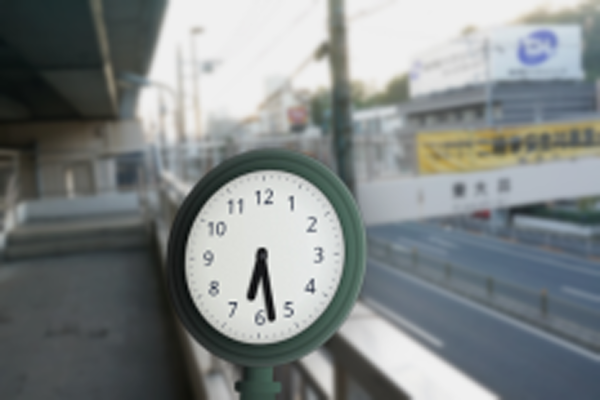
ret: {"hour": 6, "minute": 28}
